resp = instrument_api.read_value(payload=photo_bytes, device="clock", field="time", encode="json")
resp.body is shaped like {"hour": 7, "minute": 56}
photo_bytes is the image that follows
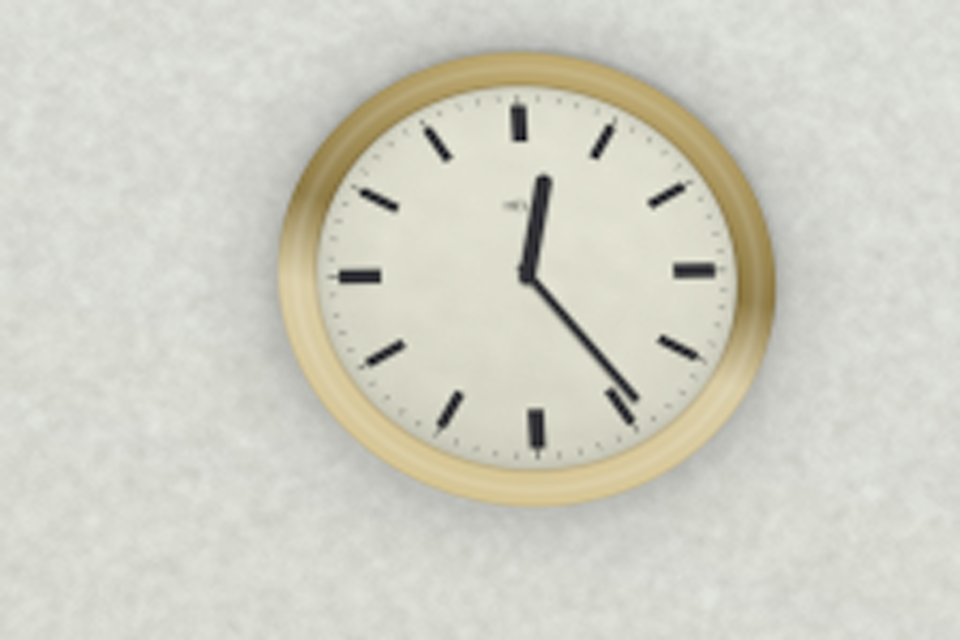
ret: {"hour": 12, "minute": 24}
